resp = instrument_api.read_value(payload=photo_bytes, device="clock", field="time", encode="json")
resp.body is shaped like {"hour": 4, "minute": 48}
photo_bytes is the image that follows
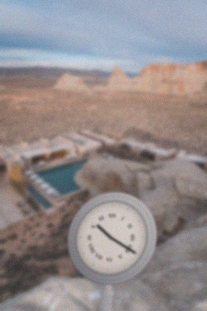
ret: {"hour": 10, "minute": 20}
